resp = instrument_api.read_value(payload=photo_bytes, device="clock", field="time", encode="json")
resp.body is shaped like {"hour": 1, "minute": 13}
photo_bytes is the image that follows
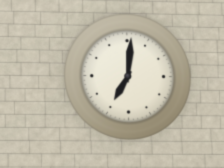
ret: {"hour": 7, "minute": 1}
